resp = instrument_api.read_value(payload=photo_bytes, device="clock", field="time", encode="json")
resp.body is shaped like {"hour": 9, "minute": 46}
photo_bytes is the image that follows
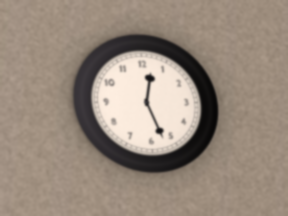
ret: {"hour": 12, "minute": 27}
